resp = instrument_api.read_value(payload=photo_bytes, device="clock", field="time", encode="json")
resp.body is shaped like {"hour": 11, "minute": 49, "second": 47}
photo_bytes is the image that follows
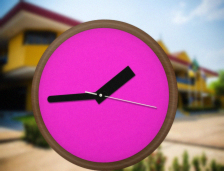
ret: {"hour": 1, "minute": 44, "second": 17}
